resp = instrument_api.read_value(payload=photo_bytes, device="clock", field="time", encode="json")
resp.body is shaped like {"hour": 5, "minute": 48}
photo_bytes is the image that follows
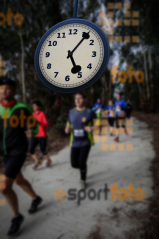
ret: {"hour": 5, "minute": 6}
